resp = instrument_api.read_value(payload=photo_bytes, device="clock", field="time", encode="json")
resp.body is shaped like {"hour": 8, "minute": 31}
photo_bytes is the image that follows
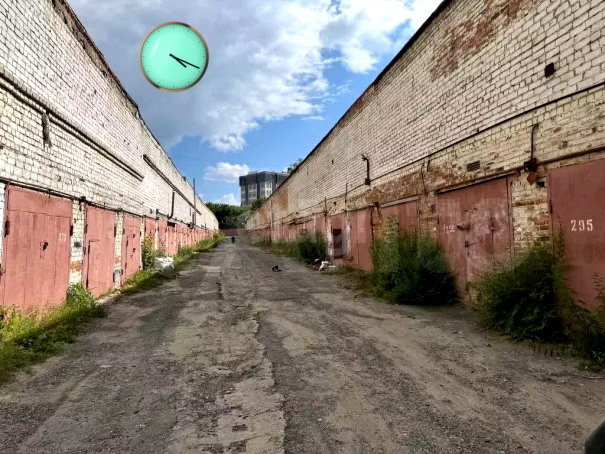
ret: {"hour": 4, "minute": 19}
